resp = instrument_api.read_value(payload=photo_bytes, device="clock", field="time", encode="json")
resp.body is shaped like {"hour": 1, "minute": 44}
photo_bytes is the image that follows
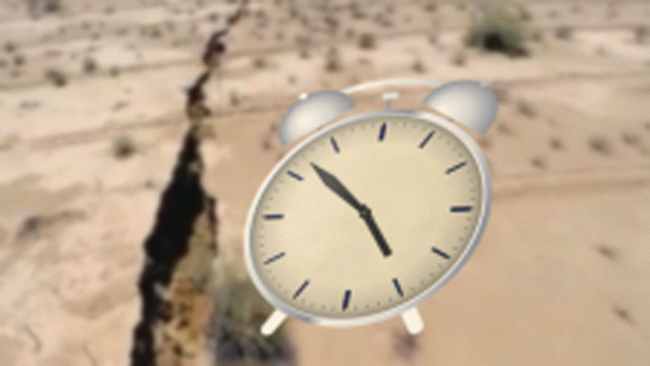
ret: {"hour": 4, "minute": 52}
